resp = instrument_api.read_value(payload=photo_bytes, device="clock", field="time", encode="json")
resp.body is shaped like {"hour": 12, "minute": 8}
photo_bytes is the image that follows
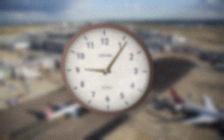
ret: {"hour": 9, "minute": 6}
